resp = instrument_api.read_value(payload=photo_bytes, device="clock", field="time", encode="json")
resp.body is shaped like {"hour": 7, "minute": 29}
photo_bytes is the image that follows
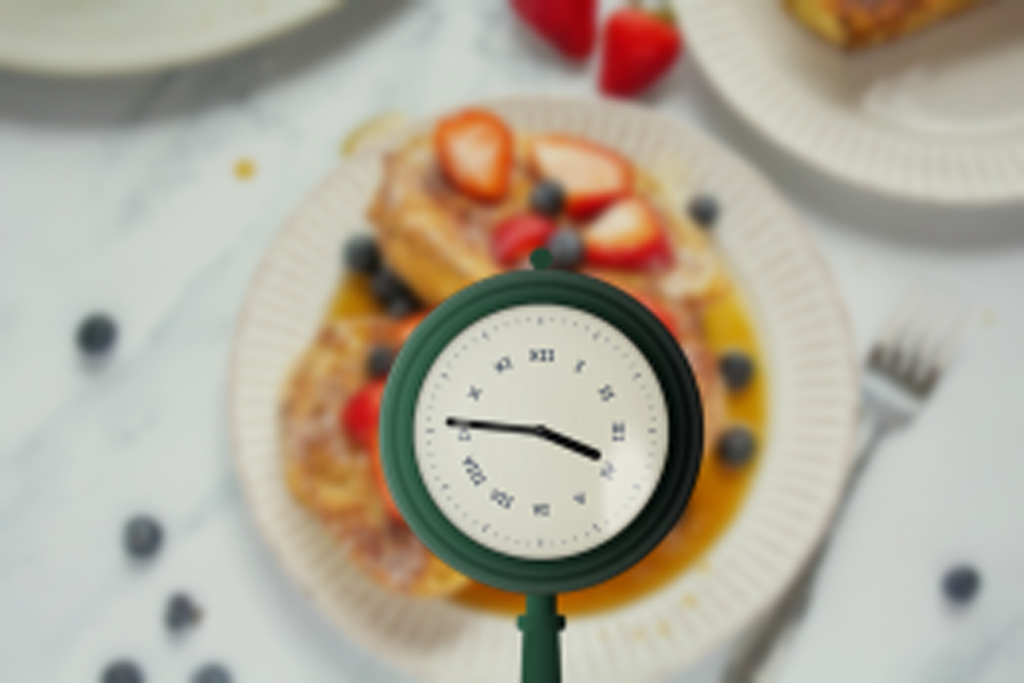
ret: {"hour": 3, "minute": 46}
